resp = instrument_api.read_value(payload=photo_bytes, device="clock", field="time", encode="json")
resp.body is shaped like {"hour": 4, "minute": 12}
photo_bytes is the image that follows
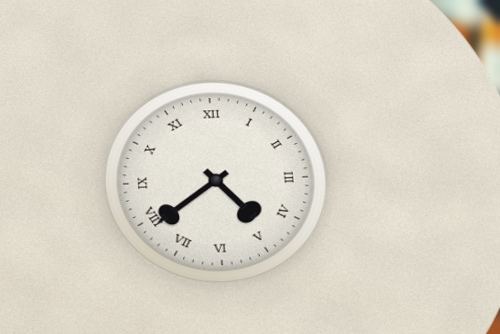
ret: {"hour": 4, "minute": 39}
